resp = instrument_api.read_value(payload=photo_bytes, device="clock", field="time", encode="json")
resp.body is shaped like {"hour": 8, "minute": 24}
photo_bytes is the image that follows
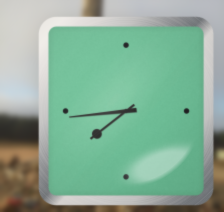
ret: {"hour": 7, "minute": 44}
